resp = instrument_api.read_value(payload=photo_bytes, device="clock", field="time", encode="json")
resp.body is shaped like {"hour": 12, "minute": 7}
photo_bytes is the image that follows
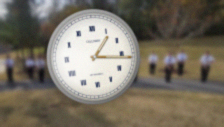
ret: {"hour": 1, "minute": 16}
